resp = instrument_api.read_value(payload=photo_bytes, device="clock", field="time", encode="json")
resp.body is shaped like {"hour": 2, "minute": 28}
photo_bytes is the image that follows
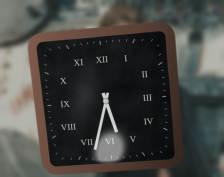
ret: {"hour": 5, "minute": 33}
